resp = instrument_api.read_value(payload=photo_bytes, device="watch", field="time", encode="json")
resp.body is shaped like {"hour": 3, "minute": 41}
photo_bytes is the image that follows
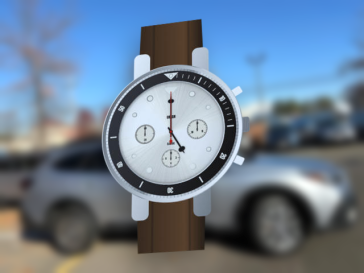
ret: {"hour": 5, "minute": 0}
